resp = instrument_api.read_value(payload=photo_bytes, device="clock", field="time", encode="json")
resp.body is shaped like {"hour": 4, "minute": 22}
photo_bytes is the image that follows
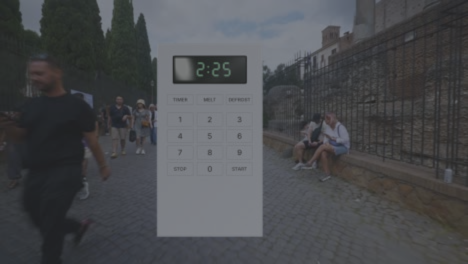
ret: {"hour": 2, "minute": 25}
